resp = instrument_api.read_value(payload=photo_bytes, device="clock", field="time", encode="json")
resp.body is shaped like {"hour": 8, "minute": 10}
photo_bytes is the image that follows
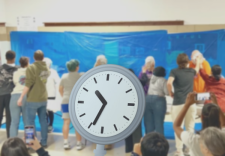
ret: {"hour": 10, "minute": 34}
